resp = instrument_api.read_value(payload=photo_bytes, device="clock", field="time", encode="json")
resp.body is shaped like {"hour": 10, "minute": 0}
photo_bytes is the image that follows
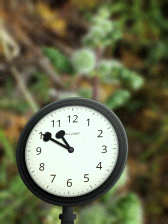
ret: {"hour": 10, "minute": 50}
